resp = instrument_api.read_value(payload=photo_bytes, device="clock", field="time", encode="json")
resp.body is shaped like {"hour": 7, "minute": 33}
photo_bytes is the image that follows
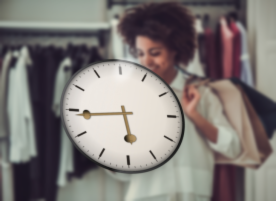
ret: {"hour": 5, "minute": 44}
